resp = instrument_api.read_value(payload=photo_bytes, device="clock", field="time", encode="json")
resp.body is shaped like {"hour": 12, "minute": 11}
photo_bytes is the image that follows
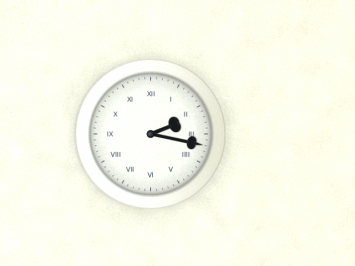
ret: {"hour": 2, "minute": 17}
